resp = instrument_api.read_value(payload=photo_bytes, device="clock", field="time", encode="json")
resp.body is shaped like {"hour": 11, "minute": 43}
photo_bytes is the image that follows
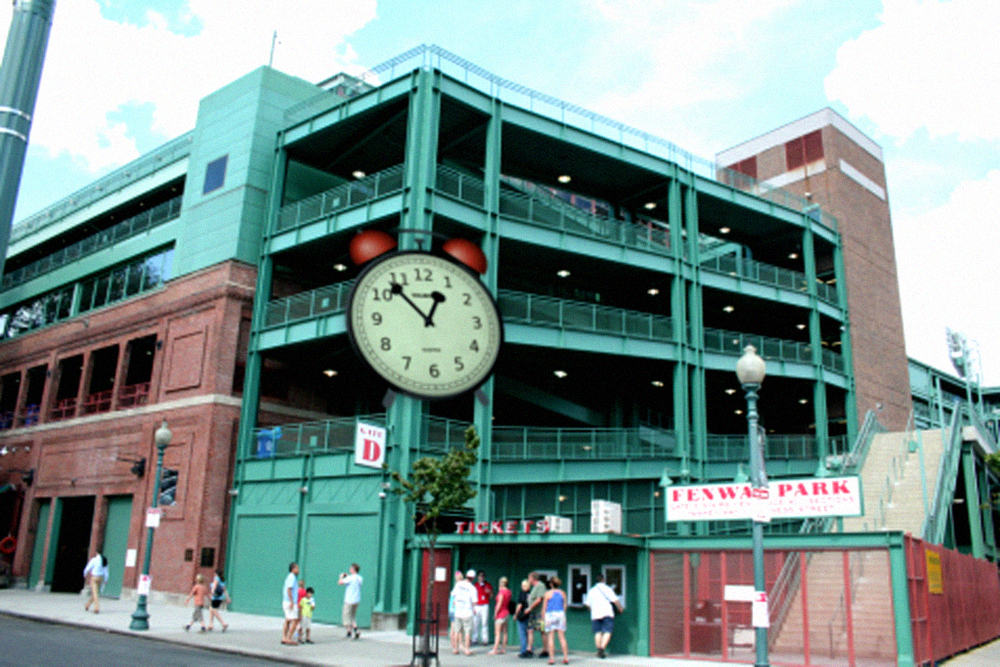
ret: {"hour": 12, "minute": 53}
